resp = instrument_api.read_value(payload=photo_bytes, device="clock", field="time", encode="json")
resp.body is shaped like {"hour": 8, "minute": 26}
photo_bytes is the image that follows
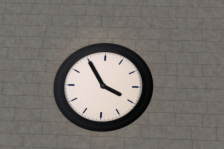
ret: {"hour": 3, "minute": 55}
